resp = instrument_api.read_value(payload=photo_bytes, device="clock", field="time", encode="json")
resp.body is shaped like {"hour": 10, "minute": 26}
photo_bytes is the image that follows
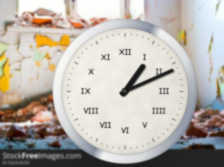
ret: {"hour": 1, "minute": 11}
